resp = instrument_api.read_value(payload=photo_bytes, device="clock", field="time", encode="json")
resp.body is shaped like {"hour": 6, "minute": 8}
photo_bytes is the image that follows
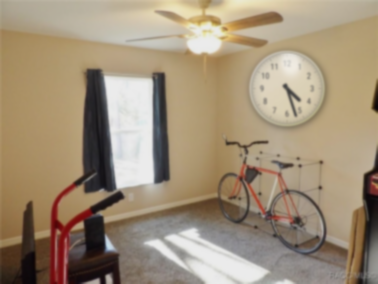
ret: {"hour": 4, "minute": 27}
